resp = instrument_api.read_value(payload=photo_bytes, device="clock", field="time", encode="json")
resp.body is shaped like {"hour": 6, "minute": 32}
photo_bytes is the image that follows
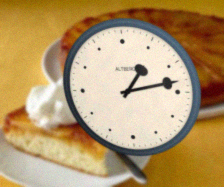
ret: {"hour": 1, "minute": 13}
